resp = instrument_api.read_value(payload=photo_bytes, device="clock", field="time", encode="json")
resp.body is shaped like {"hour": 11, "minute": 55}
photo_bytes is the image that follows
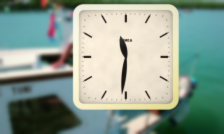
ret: {"hour": 11, "minute": 31}
